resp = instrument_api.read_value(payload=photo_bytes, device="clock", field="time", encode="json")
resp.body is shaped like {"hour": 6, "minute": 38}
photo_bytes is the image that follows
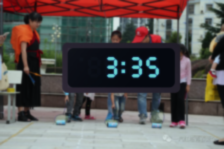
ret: {"hour": 3, "minute": 35}
